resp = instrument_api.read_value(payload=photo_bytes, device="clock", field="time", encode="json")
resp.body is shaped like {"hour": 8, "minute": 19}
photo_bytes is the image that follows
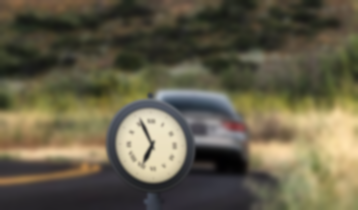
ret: {"hour": 6, "minute": 56}
